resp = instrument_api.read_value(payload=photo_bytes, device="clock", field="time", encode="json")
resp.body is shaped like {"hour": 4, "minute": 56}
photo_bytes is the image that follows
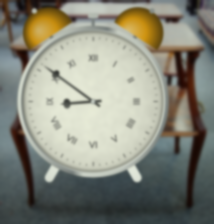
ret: {"hour": 8, "minute": 51}
